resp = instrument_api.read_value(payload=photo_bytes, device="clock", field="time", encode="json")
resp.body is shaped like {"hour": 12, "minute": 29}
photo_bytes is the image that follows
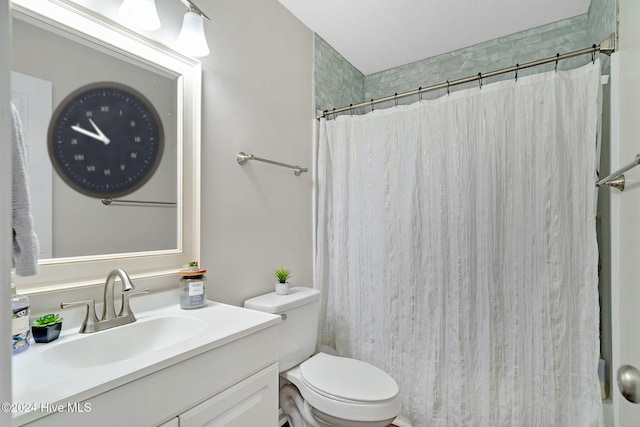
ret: {"hour": 10, "minute": 49}
